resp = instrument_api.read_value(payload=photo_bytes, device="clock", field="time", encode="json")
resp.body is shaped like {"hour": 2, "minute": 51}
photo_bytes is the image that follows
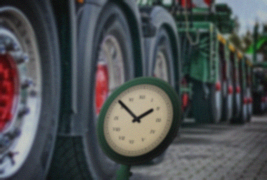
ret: {"hour": 1, "minute": 51}
